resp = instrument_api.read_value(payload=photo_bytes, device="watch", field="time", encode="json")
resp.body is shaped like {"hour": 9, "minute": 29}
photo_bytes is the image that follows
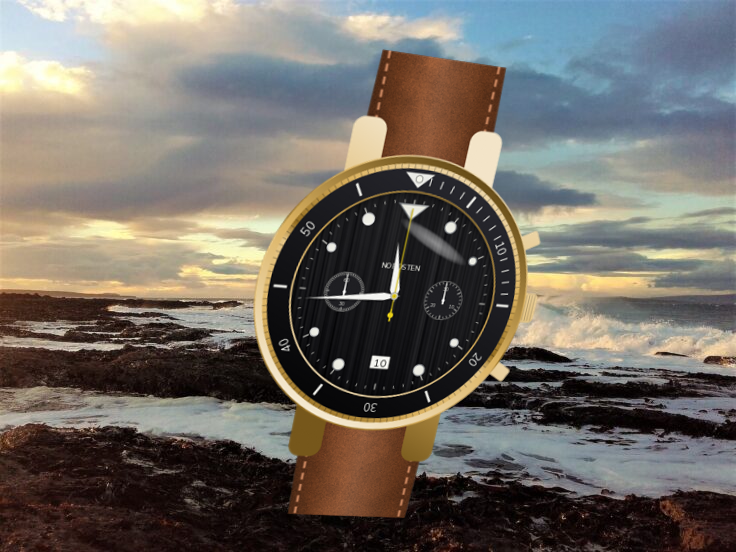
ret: {"hour": 11, "minute": 44}
